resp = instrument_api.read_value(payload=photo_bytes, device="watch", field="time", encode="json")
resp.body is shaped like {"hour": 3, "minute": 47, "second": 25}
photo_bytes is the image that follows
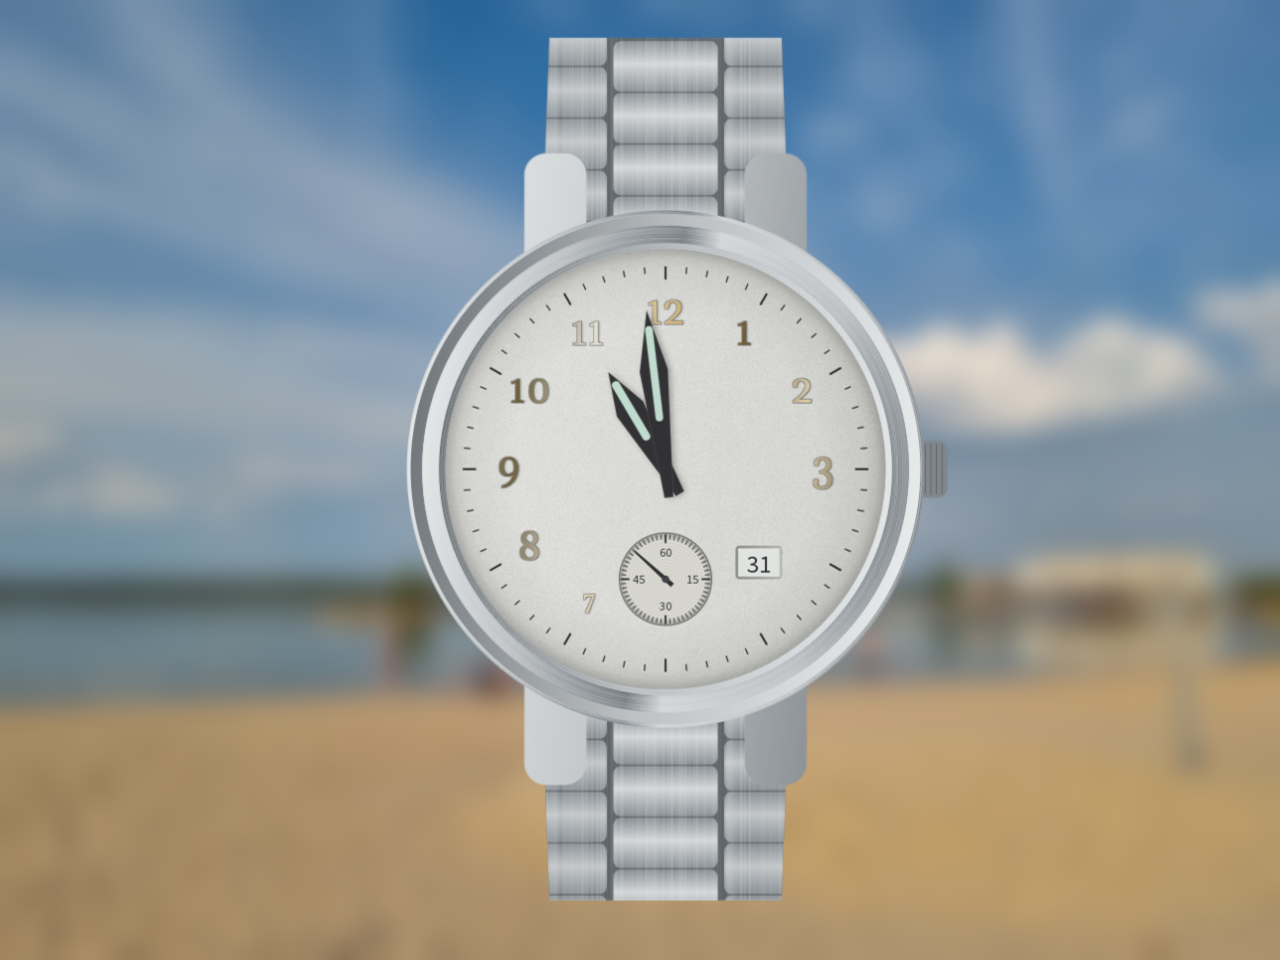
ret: {"hour": 10, "minute": 58, "second": 52}
